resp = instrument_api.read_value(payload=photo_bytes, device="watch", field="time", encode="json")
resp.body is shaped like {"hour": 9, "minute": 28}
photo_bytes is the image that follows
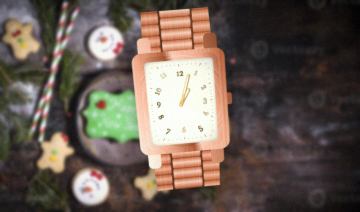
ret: {"hour": 1, "minute": 3}
